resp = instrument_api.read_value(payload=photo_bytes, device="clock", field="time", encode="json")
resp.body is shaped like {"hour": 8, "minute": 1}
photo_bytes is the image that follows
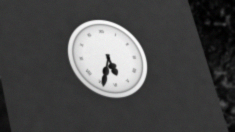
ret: {"hour": 5, "minute": 34}
